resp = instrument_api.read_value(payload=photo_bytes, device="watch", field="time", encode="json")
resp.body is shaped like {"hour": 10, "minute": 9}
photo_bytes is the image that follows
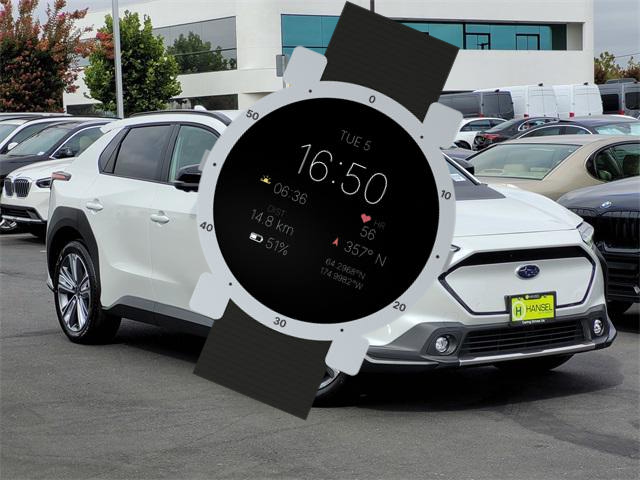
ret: {"hour": 16, "minute": 50}
